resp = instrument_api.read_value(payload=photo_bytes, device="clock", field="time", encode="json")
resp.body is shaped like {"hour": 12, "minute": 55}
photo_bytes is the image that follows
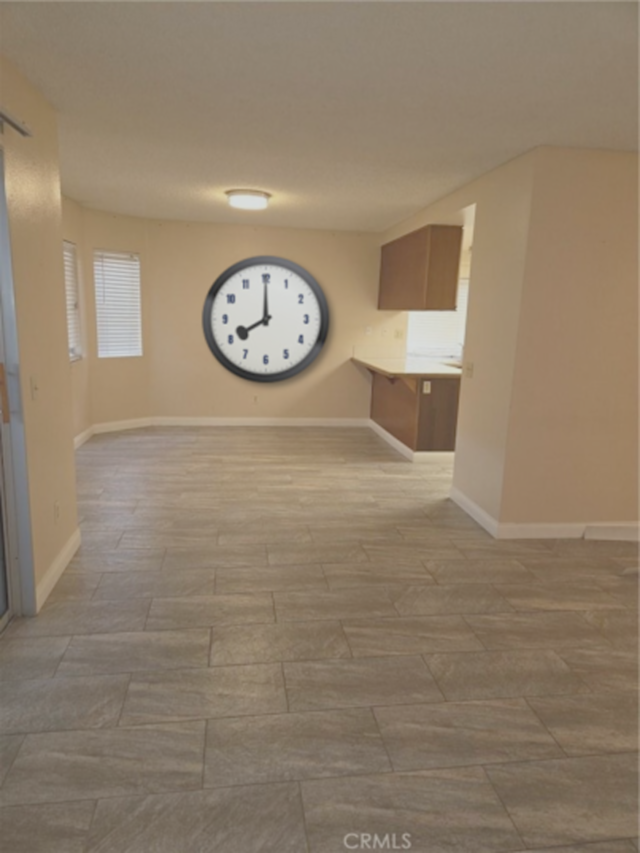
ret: {"hour": 8, "minute": 0}
